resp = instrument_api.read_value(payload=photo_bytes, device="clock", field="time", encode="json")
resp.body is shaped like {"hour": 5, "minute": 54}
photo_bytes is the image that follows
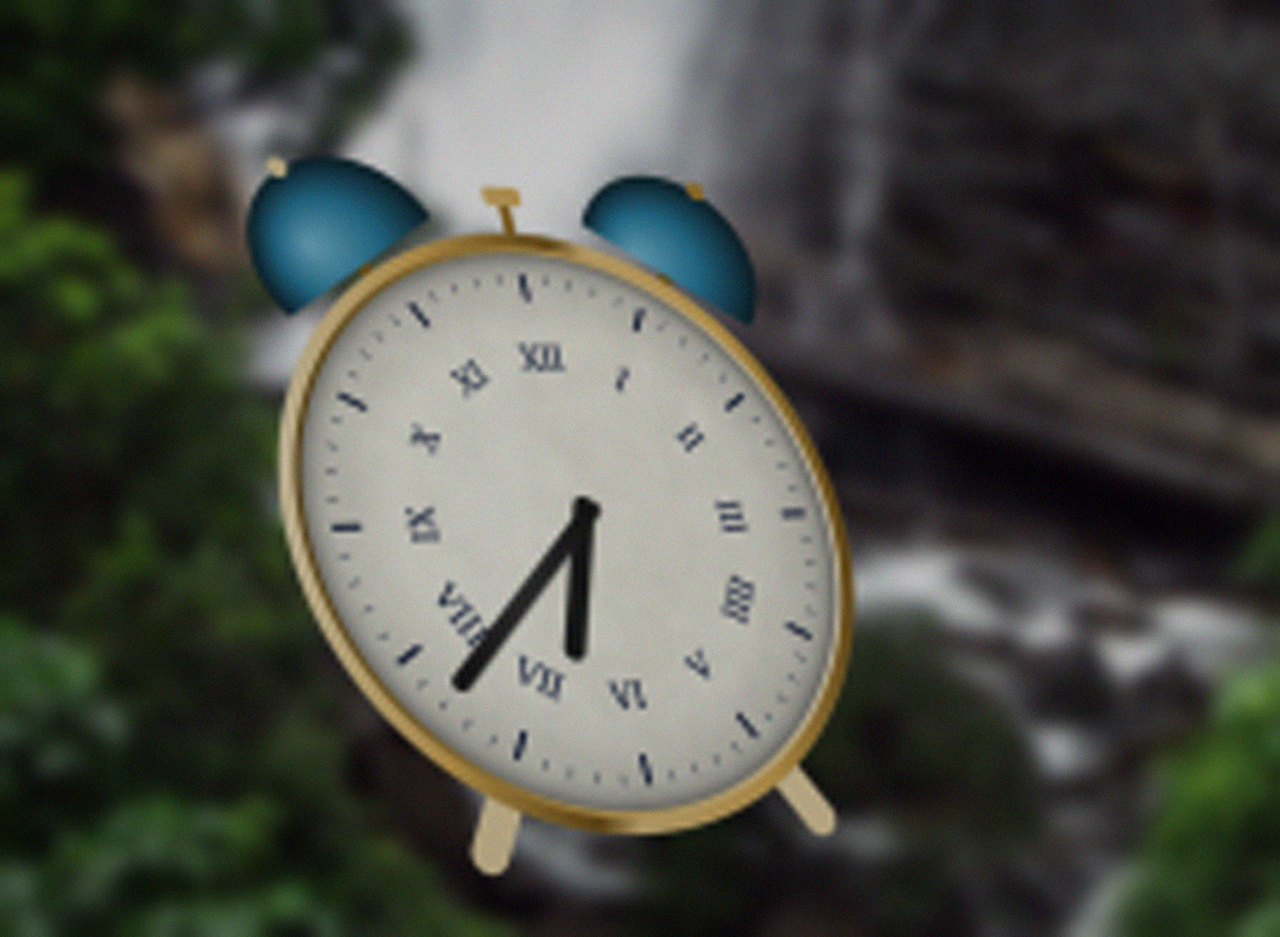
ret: {"hour": 6, "minute": 38}
